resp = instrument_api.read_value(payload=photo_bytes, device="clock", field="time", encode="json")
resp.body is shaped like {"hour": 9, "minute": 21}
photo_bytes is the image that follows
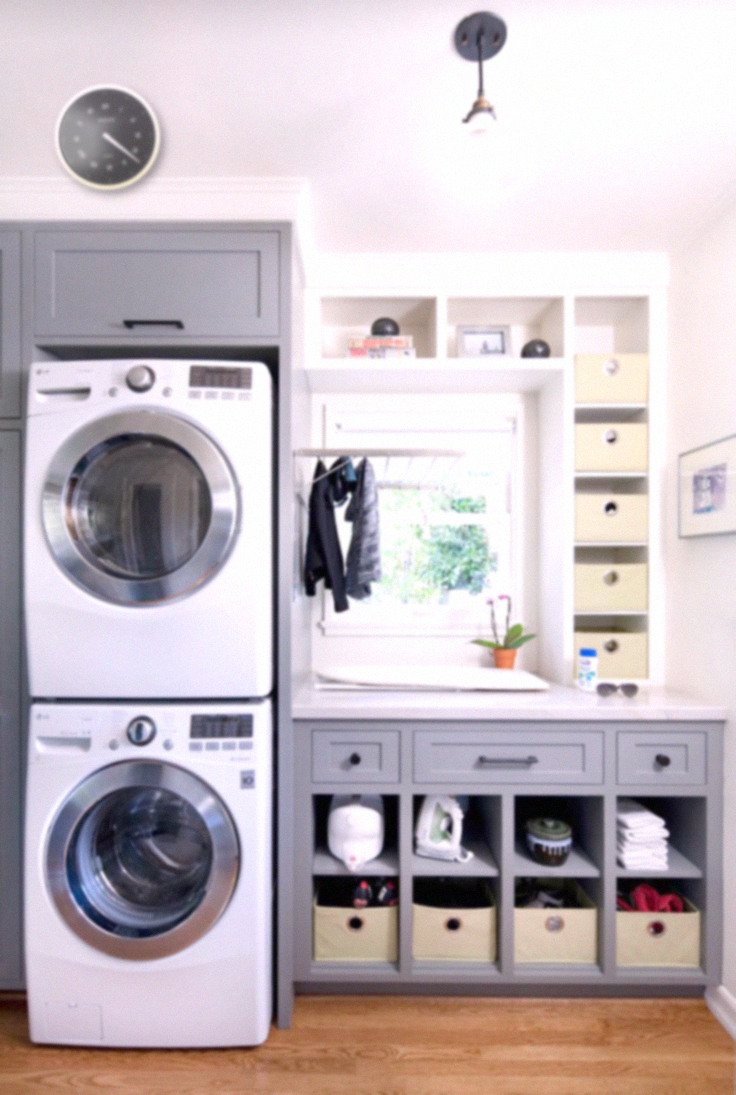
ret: {"hour": 4, "minute": 22}
